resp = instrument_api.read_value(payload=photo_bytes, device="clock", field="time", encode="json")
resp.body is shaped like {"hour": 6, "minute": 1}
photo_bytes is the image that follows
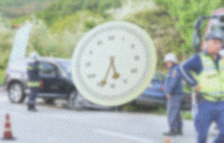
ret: {"hour": 5, "minute": 34}
